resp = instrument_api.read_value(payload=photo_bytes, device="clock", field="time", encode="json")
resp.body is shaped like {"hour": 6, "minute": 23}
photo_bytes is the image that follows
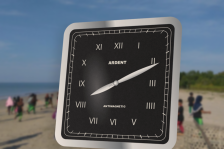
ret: {"hour": 8, "minute": 11}
